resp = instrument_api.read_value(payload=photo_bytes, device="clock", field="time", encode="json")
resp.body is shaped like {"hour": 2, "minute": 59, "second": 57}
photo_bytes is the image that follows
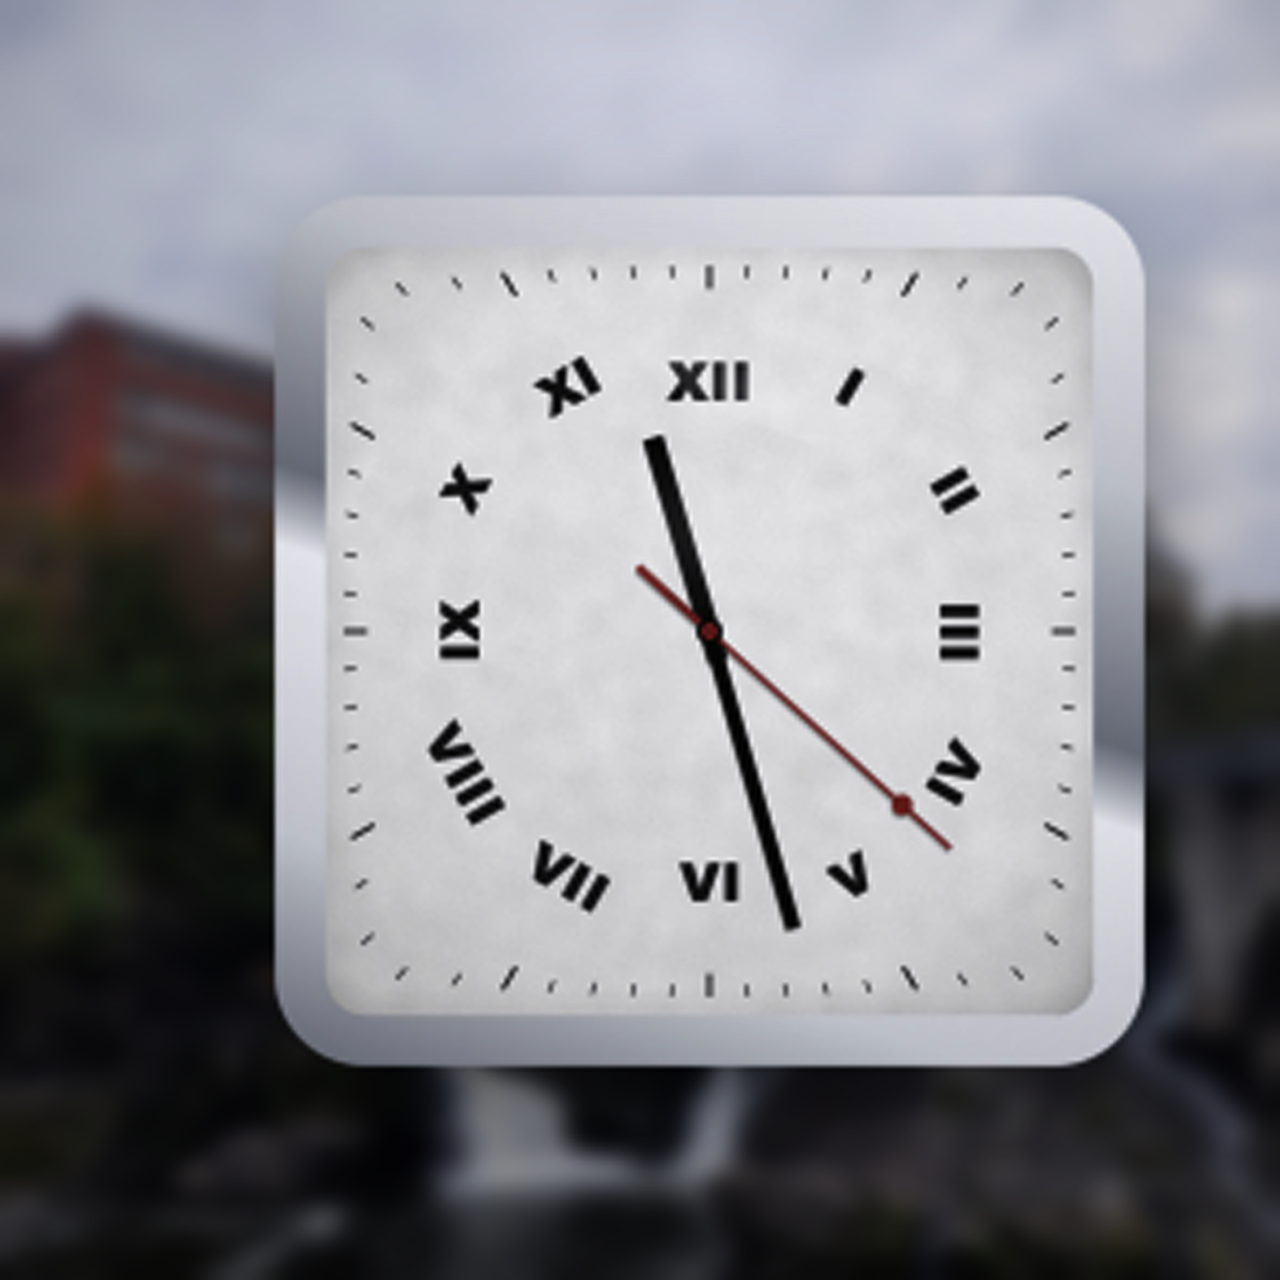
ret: {"hour": 11, "minute": 27, "second": 22}
